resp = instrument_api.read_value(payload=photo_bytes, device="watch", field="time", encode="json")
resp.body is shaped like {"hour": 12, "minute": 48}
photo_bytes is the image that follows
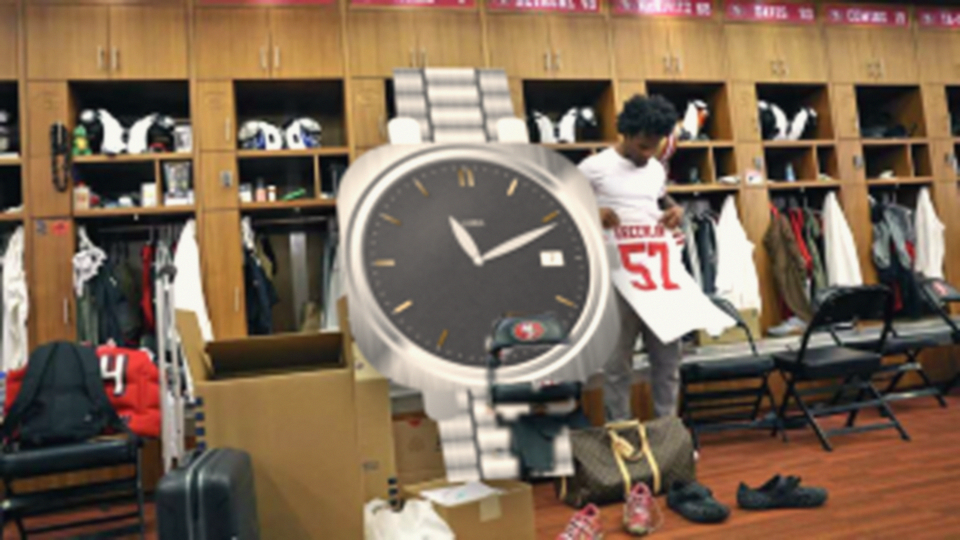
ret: {"hour": 11, "minute": 11}
